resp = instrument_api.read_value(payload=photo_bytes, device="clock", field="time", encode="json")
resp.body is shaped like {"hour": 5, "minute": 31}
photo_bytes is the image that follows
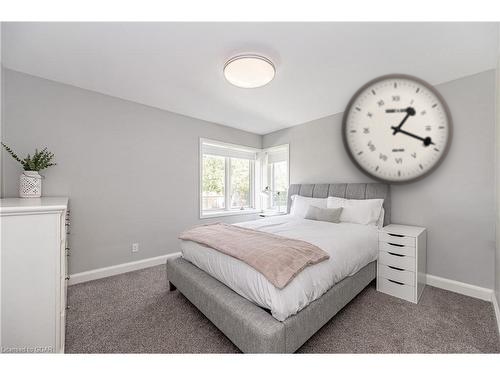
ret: {"hour": 1, "minute": 19}
